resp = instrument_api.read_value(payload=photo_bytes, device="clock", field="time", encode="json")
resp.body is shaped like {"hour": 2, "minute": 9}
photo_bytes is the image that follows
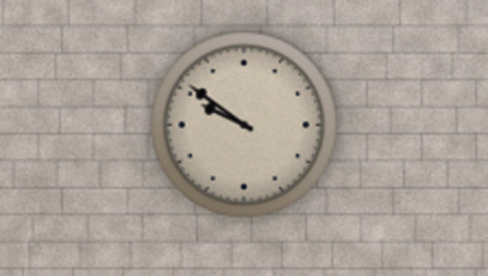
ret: {"hour": 9, "minute": 51}
